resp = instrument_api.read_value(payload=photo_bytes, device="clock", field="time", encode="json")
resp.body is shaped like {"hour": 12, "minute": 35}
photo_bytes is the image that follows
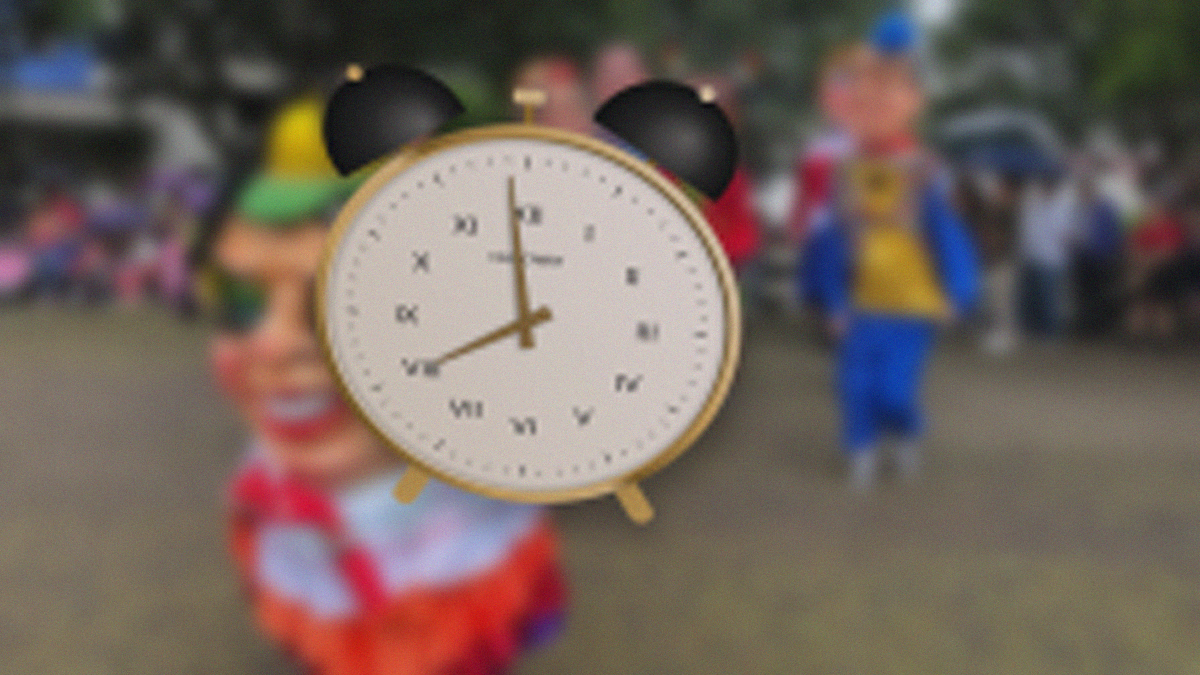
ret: {"hour": 7, "minute": 59}
